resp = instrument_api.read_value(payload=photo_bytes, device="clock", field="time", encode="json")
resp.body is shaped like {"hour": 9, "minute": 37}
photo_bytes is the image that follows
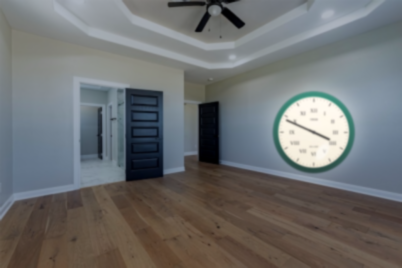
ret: {"hour": 3, "minute": 49}
